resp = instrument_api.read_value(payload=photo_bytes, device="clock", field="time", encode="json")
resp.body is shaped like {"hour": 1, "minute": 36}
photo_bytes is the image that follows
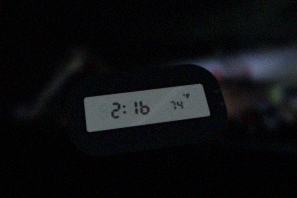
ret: {"hour": 2, "minute": 16}
